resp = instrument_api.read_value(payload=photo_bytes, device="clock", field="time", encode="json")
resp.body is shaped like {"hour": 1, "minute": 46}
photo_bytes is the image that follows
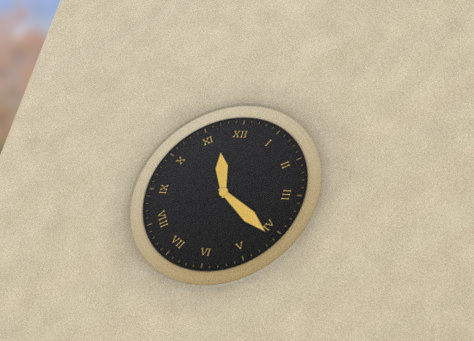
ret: {"hour": 11, "minute": 21}
